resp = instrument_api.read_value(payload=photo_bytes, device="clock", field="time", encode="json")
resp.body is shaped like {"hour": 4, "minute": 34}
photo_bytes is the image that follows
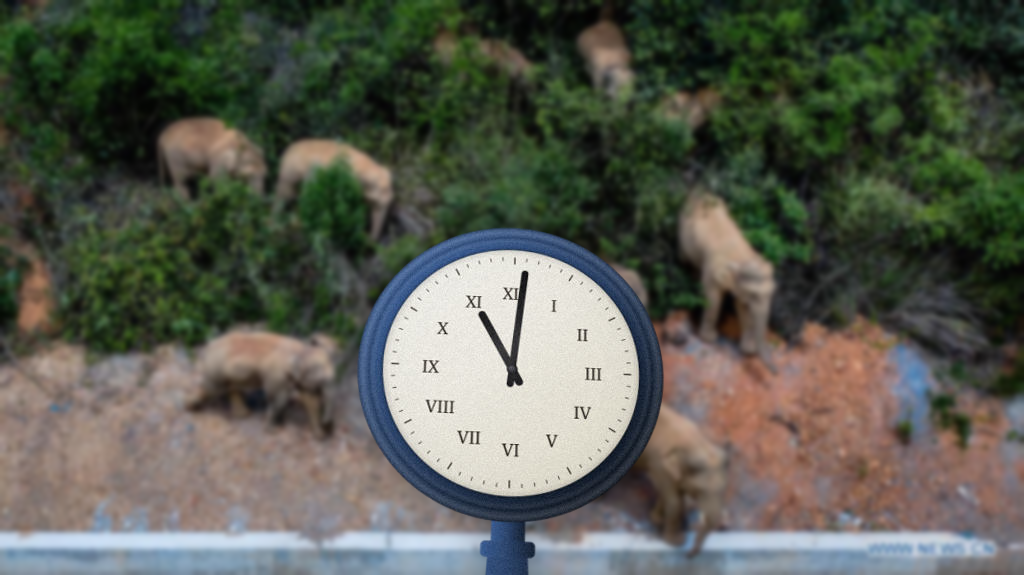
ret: {"hour": 11, "minute": 1}
